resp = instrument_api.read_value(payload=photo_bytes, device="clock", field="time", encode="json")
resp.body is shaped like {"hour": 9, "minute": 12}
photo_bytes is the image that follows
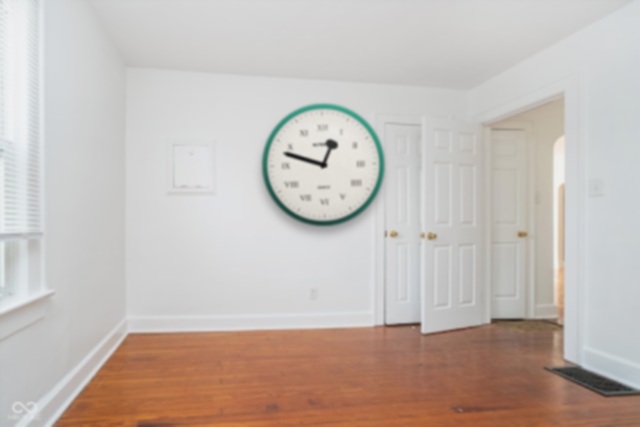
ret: {"hour": 12, "minute": 48}
